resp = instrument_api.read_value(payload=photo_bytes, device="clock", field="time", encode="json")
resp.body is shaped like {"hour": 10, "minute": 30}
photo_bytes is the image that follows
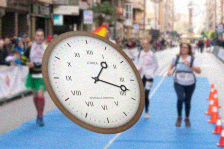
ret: {"hour": 1, "minute": 18}
